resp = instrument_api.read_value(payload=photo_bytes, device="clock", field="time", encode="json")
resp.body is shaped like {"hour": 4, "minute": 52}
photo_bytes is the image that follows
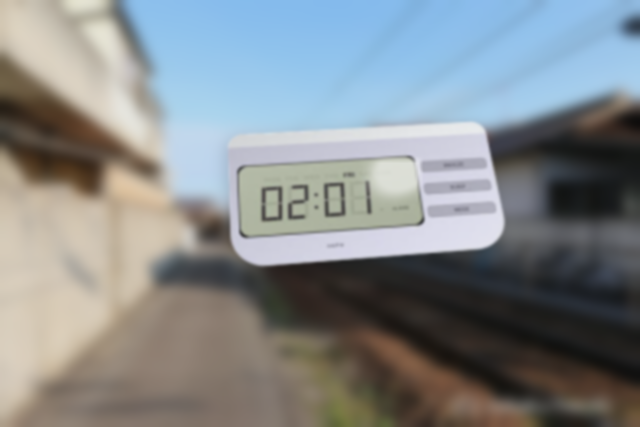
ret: {"hour": 2, "minute": 1}
